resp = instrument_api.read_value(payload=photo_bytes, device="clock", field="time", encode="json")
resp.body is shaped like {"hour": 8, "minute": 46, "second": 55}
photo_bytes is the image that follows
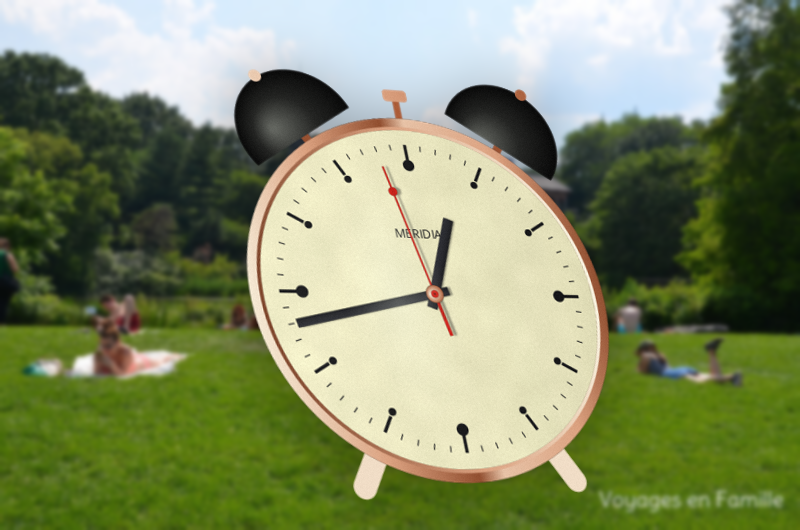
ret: {"hour": 12, "minute": 42, "second": 58}
